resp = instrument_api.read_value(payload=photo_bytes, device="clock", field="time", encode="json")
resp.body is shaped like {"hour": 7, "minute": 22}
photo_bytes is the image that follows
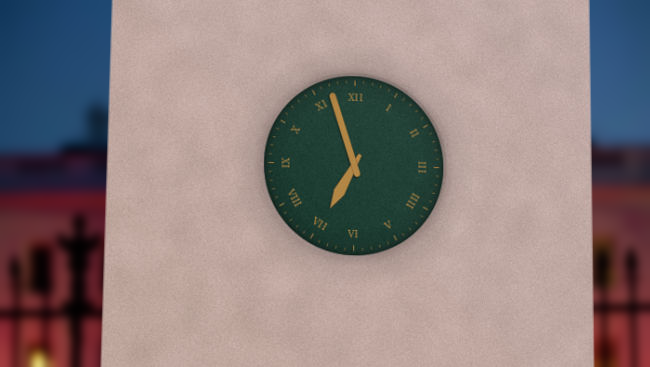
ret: {"hour": 6, "minute": 57}
